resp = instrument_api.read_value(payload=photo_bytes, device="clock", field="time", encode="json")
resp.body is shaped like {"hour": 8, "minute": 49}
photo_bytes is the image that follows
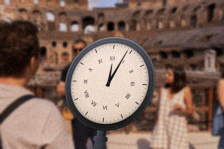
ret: {"hour": 12, "minute": 4}
